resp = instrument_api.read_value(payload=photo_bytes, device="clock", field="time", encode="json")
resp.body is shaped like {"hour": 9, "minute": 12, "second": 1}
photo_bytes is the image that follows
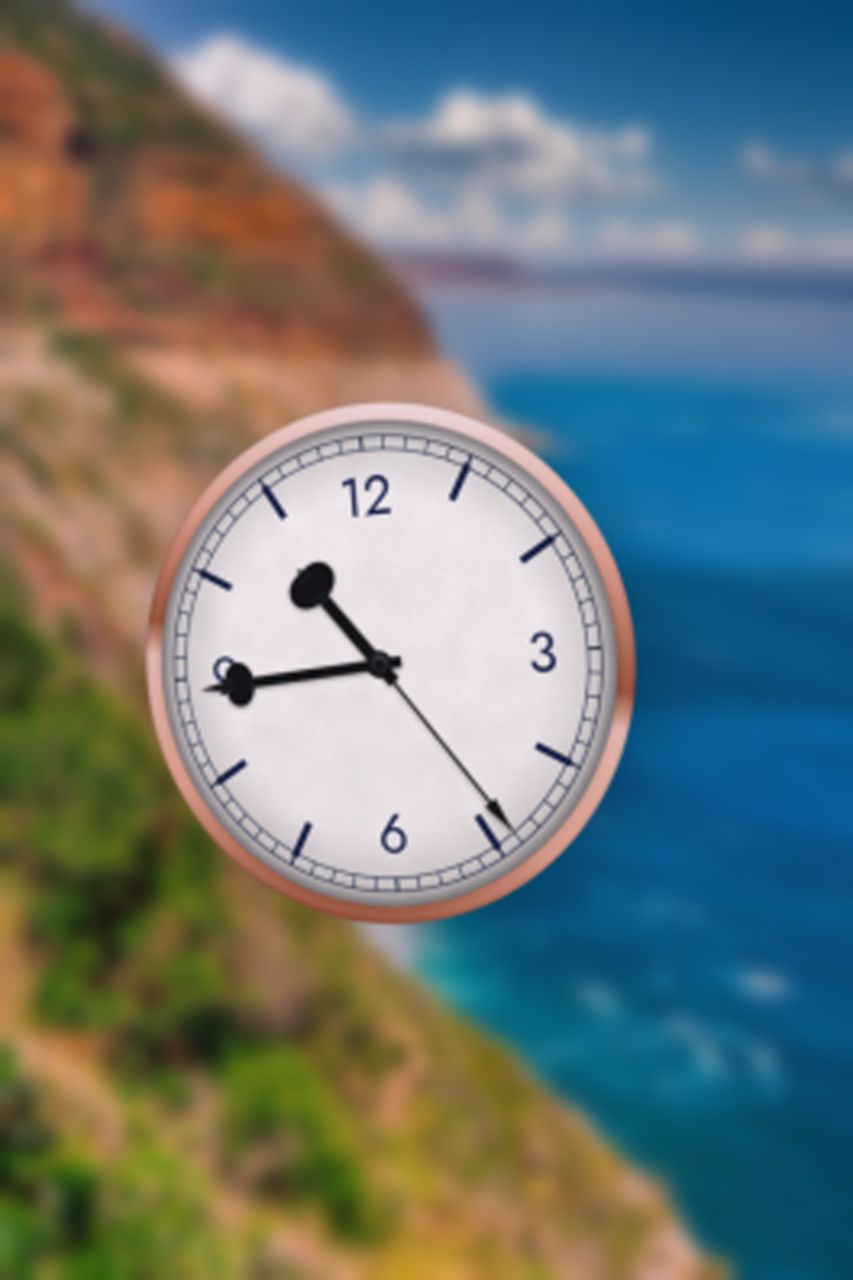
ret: {"hour": 10, "minute": 44, "second": 24}
